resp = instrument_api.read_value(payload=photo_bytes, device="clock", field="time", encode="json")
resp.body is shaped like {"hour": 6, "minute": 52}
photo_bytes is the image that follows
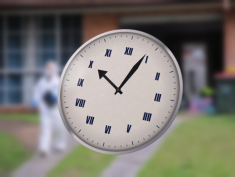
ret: {"hour": 10, "minute": 4}
